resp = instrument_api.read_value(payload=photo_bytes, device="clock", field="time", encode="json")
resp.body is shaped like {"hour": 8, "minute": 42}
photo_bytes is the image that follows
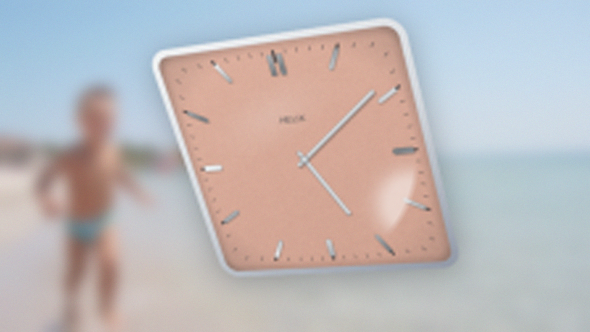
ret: {"hour": 5, "minute": 9}
